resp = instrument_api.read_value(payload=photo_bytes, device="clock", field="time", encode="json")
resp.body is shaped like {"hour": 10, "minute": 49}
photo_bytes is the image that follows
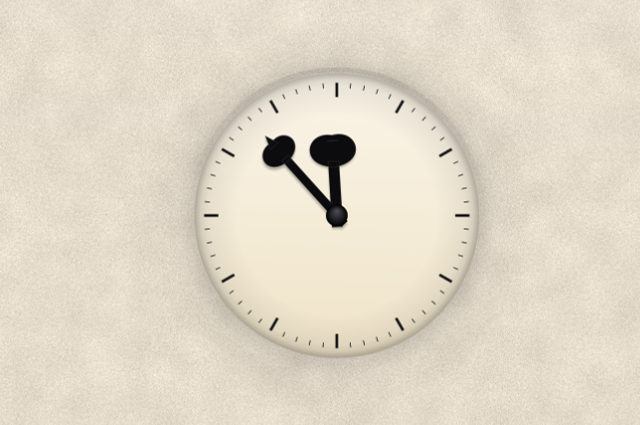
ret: {"hour": 11, "minute": 53}
